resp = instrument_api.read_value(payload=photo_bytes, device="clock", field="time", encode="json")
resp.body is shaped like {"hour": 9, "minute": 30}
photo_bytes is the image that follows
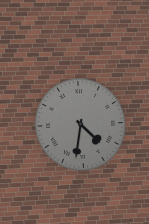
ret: {"hour": 4, "minute": 32}
